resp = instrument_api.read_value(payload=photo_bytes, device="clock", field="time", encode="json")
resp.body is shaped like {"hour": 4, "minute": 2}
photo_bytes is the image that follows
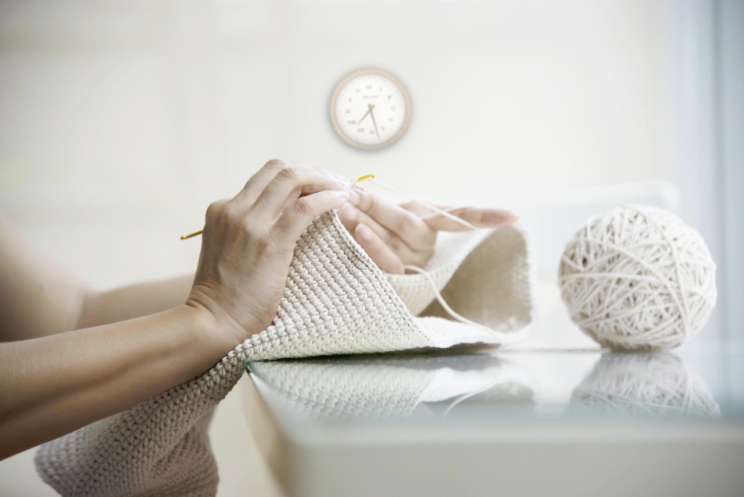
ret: {"hour": 7, "minute": 28}
